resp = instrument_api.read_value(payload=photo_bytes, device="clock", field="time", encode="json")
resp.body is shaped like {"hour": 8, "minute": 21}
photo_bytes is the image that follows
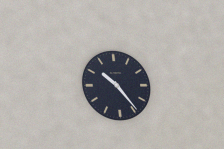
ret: {"hour": 10, "minute": 24}
